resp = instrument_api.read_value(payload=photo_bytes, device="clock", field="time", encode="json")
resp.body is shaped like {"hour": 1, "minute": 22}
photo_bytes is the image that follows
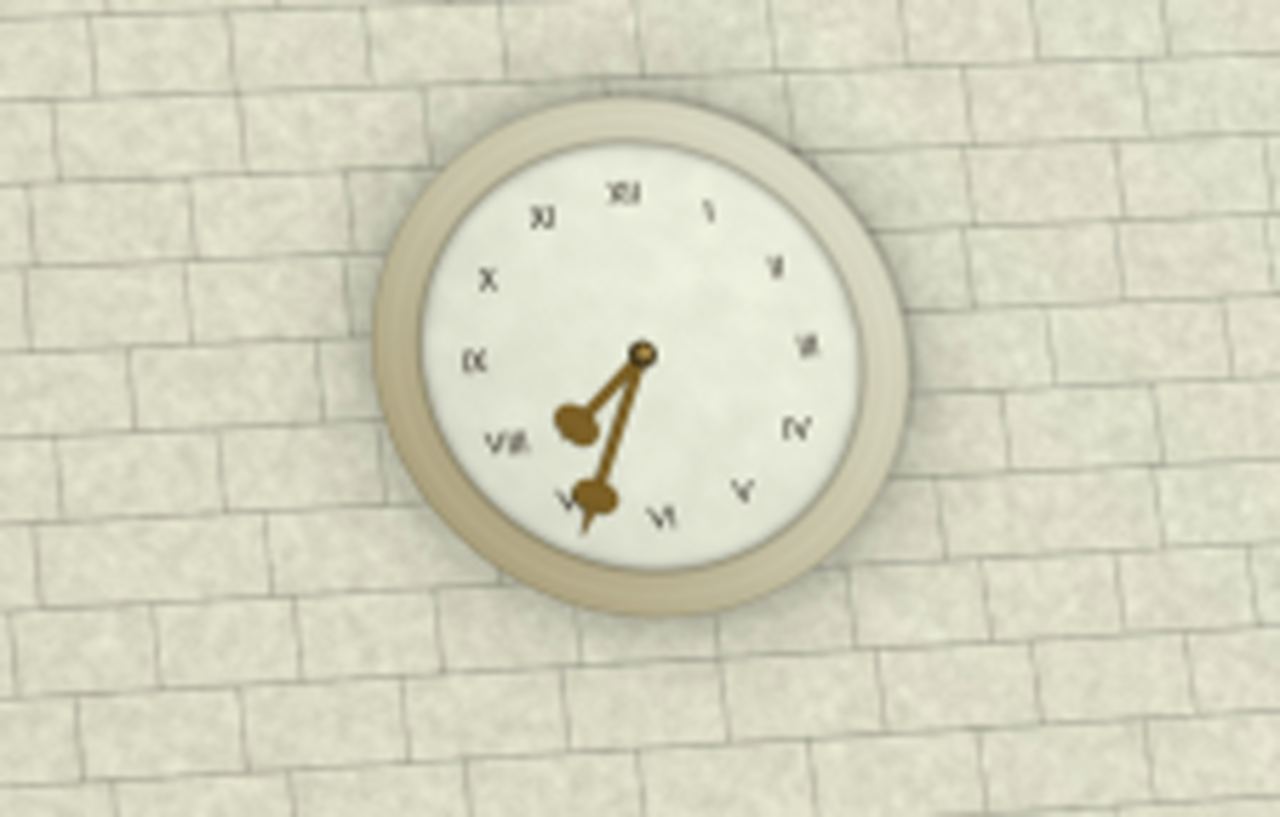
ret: {"hour": 7, "minute": 34}
